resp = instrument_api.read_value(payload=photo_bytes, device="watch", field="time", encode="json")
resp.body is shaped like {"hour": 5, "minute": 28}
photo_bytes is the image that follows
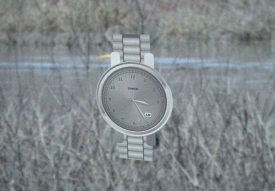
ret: {"hour": 3, "minute": 25}
